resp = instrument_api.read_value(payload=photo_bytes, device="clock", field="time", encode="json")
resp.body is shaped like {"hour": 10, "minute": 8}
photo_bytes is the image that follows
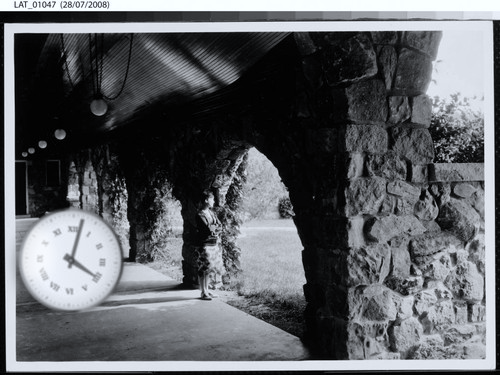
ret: {"hour": 4, "minute": 2}
